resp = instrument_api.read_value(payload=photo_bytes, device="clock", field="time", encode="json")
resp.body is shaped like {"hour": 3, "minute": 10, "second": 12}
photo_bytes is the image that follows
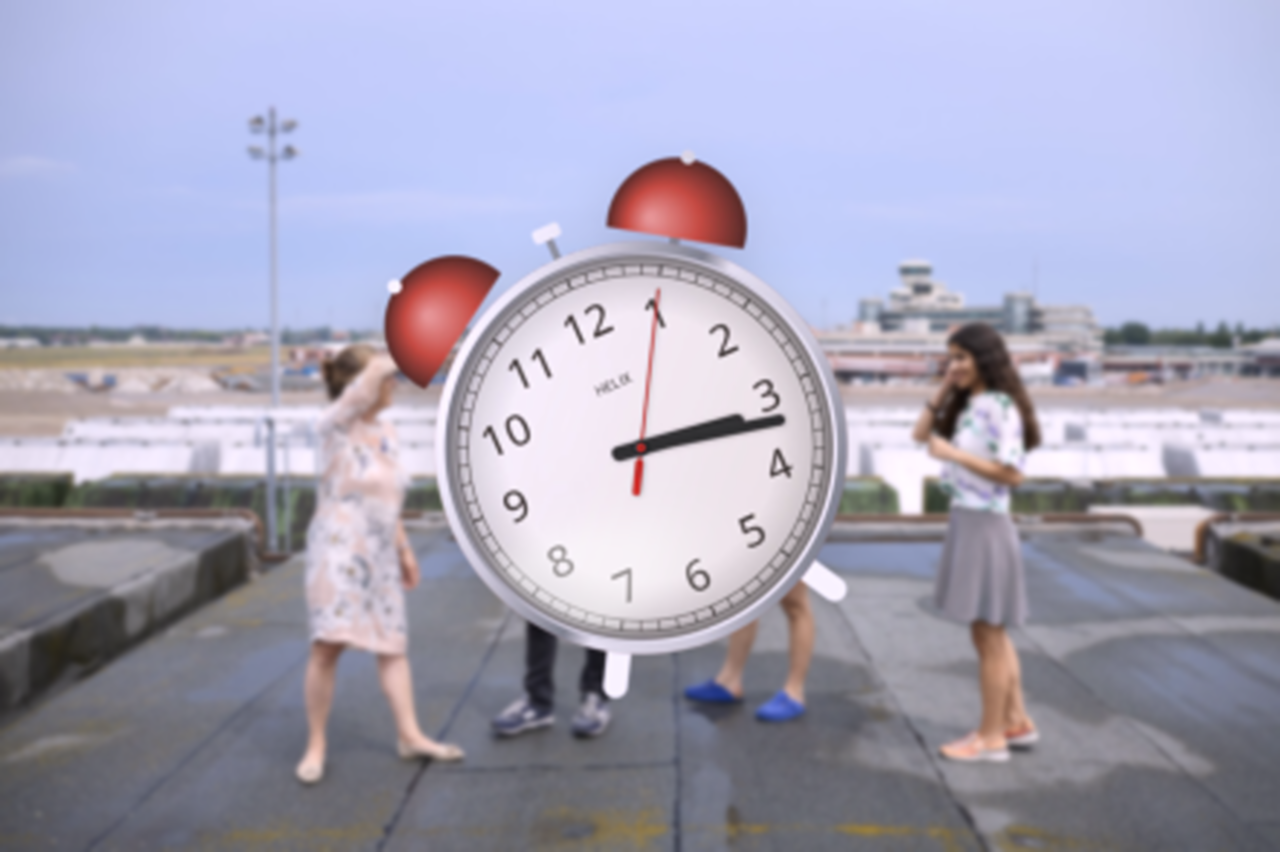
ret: {"hour": 3, "minute": 17, "second": 5}
